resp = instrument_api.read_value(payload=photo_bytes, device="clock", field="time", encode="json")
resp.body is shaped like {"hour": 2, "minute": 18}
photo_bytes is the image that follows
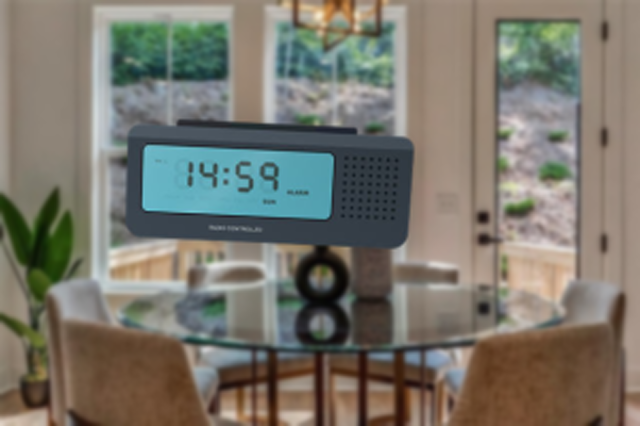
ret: {"hour": 14, "minute": 59}
